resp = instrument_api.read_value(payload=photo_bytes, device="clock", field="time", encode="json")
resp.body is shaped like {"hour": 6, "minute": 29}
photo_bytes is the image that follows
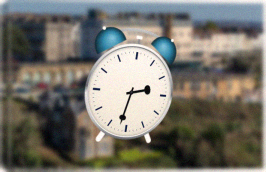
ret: {"hour": 2, "minute": 32}
